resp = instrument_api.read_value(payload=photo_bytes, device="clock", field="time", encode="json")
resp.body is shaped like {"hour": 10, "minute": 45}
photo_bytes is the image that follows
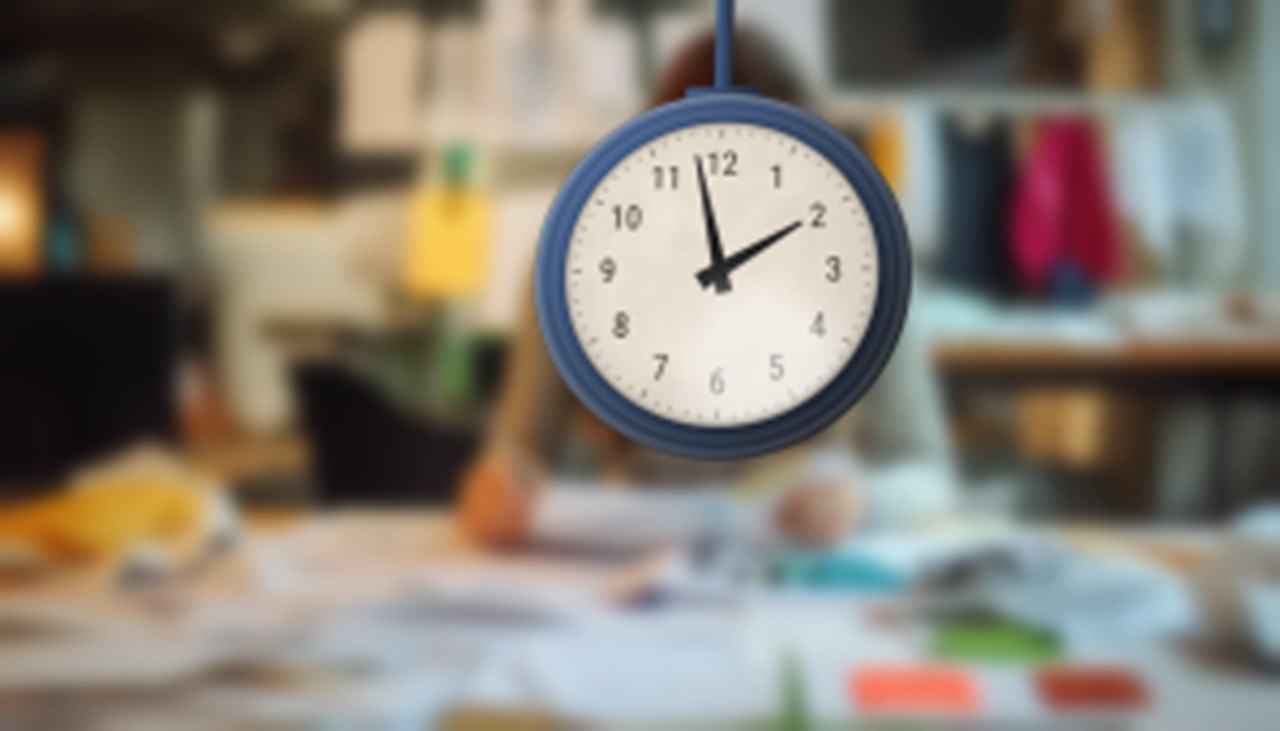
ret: {"hour": 1, "minute": 58}
